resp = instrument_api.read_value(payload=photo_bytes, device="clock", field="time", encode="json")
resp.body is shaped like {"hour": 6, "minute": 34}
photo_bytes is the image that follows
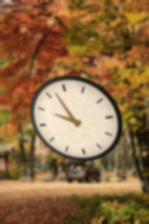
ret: {"hour": 9, "minute": 57}
